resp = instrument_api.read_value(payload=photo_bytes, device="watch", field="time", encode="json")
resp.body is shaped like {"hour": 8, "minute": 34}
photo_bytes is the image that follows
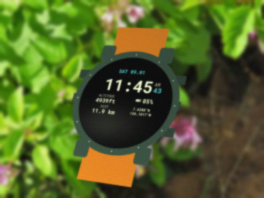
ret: {"hour": 11, "minute": 45}
